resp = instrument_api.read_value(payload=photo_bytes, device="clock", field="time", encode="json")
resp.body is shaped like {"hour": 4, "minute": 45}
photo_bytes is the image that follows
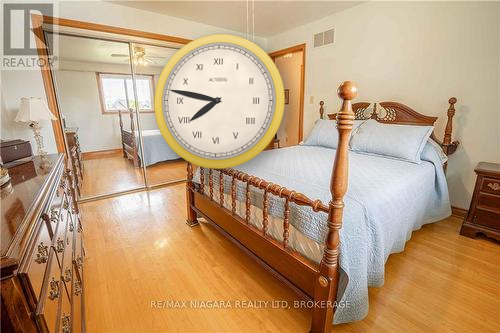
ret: {"hour": 7, "minute": 47}
